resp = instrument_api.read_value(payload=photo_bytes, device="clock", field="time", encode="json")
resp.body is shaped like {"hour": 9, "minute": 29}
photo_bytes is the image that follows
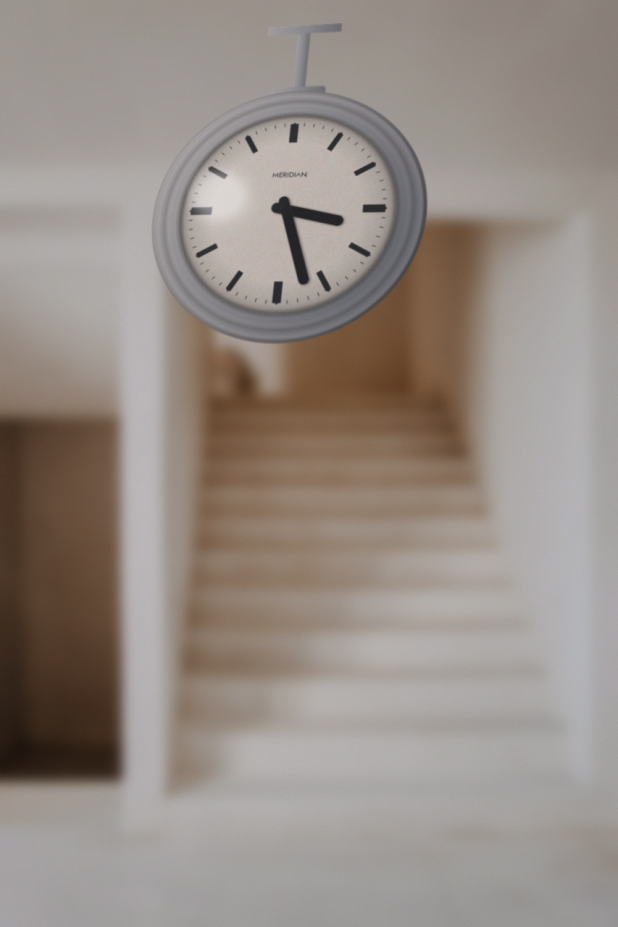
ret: {"hour": 3, "minute": 27}
